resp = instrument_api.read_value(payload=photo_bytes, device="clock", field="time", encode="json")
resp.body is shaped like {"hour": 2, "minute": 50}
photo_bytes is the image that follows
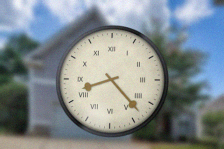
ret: {"hour": 8, "minute": 23}
